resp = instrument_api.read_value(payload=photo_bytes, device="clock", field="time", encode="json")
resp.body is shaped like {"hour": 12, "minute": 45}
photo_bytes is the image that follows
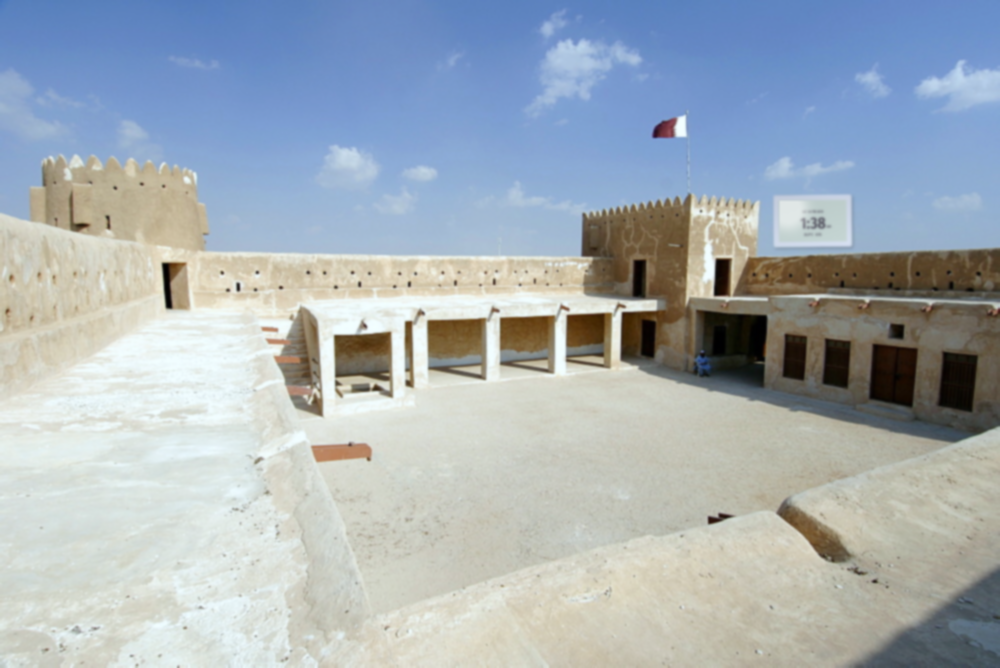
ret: {"hour": 1, "minute": 38}
